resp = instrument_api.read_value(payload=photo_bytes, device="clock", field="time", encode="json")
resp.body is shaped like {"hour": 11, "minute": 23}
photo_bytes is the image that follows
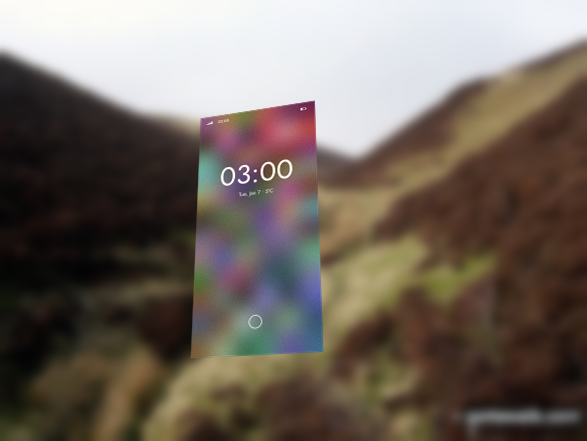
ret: {"hour": 3, "minute": 0}
